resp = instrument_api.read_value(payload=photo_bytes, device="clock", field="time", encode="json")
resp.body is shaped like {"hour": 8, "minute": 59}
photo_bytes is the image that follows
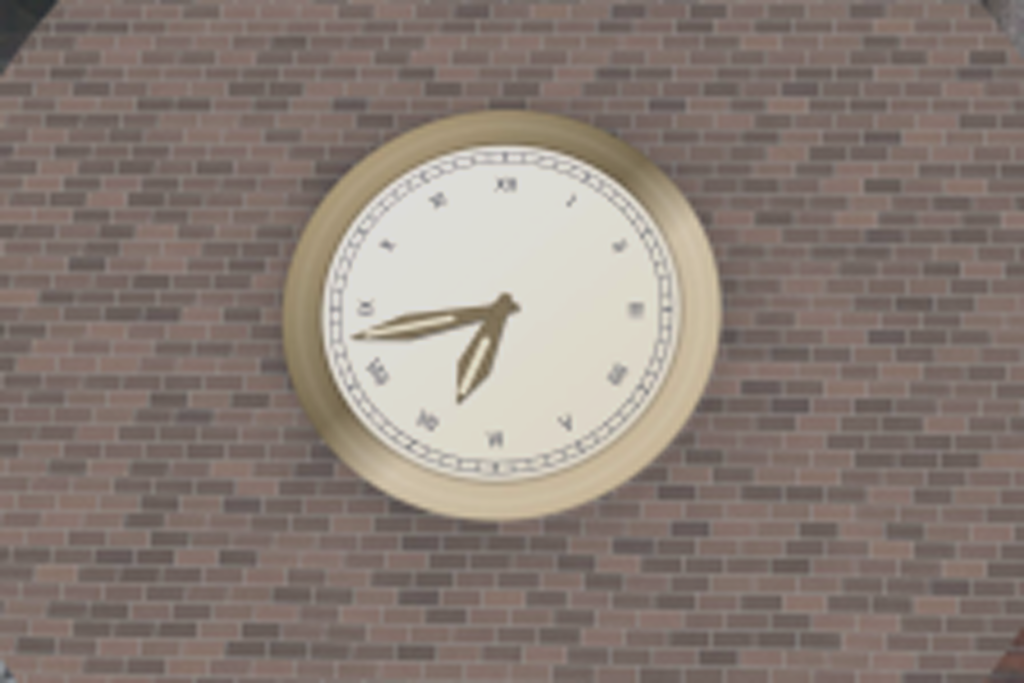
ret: {"hour": 6, "minute": 43}
